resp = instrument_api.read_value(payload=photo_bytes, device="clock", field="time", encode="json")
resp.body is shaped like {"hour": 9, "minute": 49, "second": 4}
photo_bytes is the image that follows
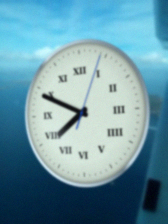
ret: {"hour": 7, "minute": 49, "second": 4}
